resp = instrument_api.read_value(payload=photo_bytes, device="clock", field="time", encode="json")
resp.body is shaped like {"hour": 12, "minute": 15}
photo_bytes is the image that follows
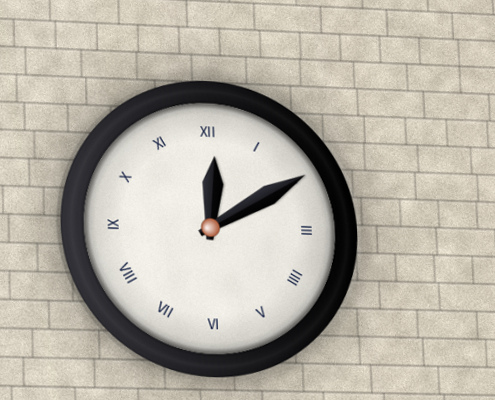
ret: {"hour": 12, "minute": 10}
